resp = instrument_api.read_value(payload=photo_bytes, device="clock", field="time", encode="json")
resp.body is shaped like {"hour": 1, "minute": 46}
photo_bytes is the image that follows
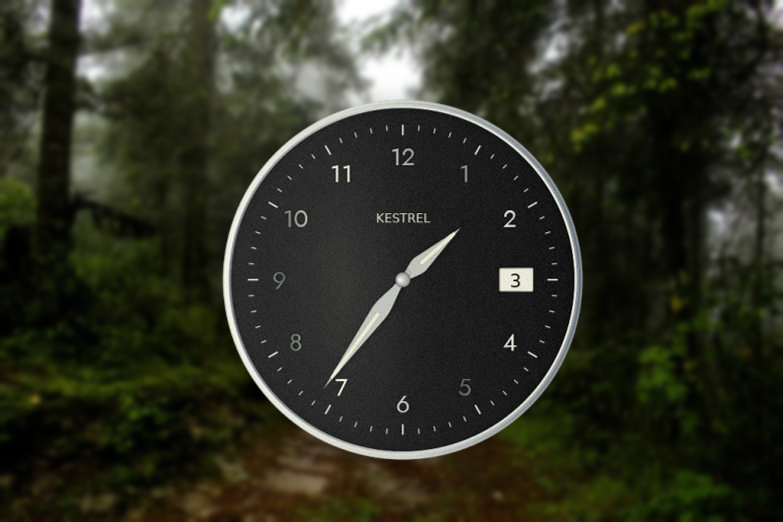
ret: {"hour": 1, "minute": 36}
